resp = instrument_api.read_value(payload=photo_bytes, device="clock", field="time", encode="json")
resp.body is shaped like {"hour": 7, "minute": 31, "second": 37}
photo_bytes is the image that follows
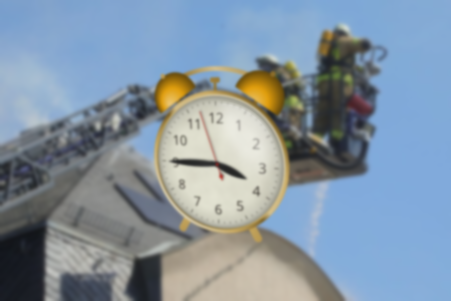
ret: {"hour": 3, "minute": 44, "second": 57}
